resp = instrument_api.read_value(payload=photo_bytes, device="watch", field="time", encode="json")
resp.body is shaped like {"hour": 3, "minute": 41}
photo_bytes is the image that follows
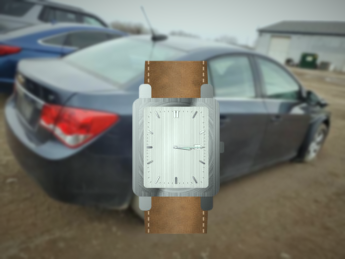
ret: {"hour": 3, "minute": 15}
